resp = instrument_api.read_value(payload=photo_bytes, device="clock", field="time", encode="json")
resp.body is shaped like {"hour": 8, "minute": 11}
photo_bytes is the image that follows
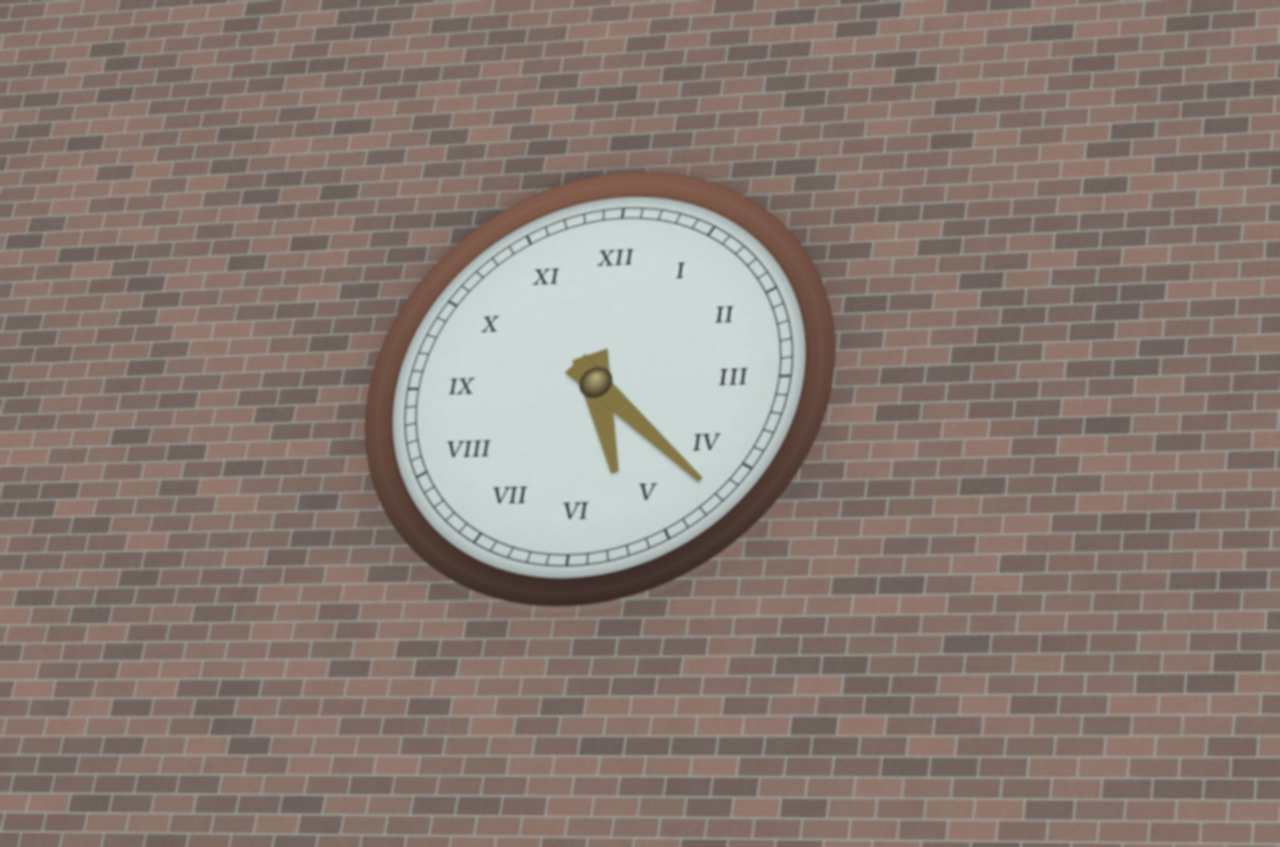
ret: {"hour": 5, "minute": 22}
